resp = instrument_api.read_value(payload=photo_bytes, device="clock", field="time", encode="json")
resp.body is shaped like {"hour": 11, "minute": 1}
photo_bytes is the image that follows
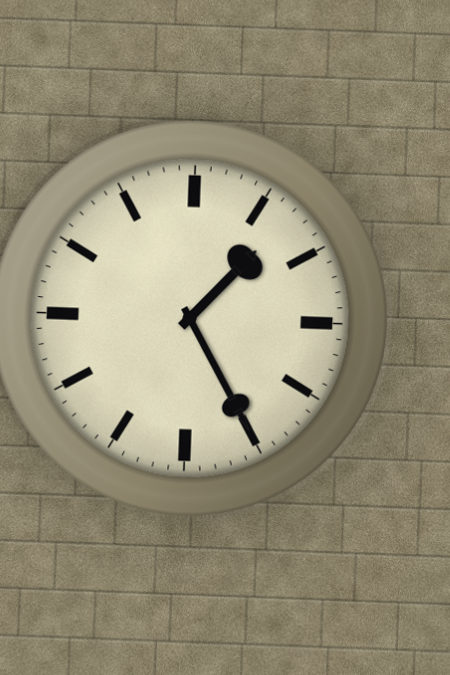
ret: {"hour": 1, "minute": 25}
